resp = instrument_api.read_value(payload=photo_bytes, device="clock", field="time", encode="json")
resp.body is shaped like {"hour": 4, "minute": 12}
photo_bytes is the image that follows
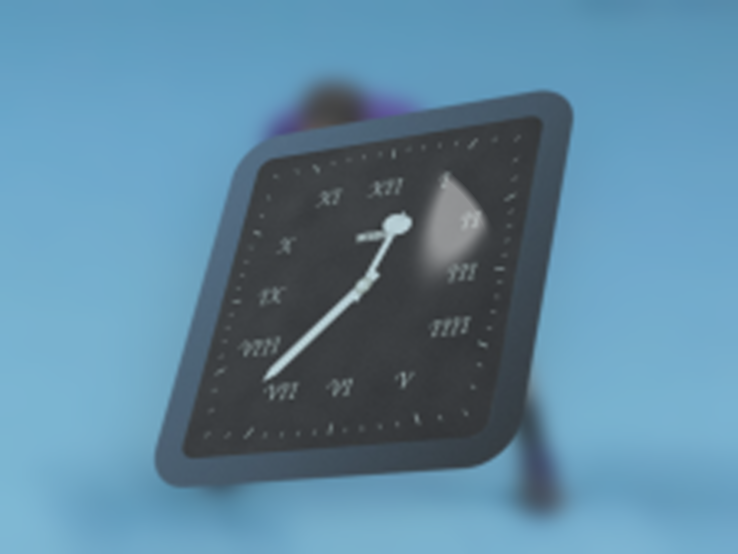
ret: {"hour": 12, "minute": 37}
